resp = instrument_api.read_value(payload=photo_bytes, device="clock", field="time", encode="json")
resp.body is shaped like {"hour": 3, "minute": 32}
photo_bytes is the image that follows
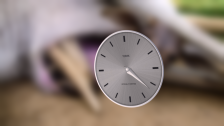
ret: {"hour": 4, "minute": 22}
